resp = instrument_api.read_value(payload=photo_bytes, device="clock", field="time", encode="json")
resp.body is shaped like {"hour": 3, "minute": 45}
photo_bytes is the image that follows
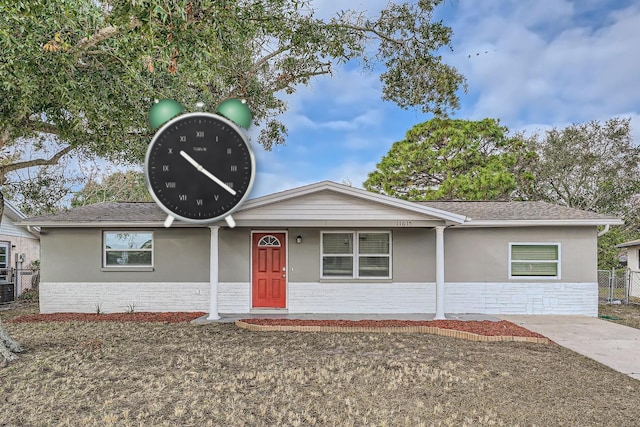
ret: {"hour": 10, "minute": 21}
